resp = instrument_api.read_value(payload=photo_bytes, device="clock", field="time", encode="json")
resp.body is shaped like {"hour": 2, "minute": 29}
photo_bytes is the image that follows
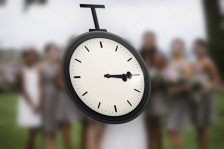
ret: {"hour": 3, "minute": 15}
